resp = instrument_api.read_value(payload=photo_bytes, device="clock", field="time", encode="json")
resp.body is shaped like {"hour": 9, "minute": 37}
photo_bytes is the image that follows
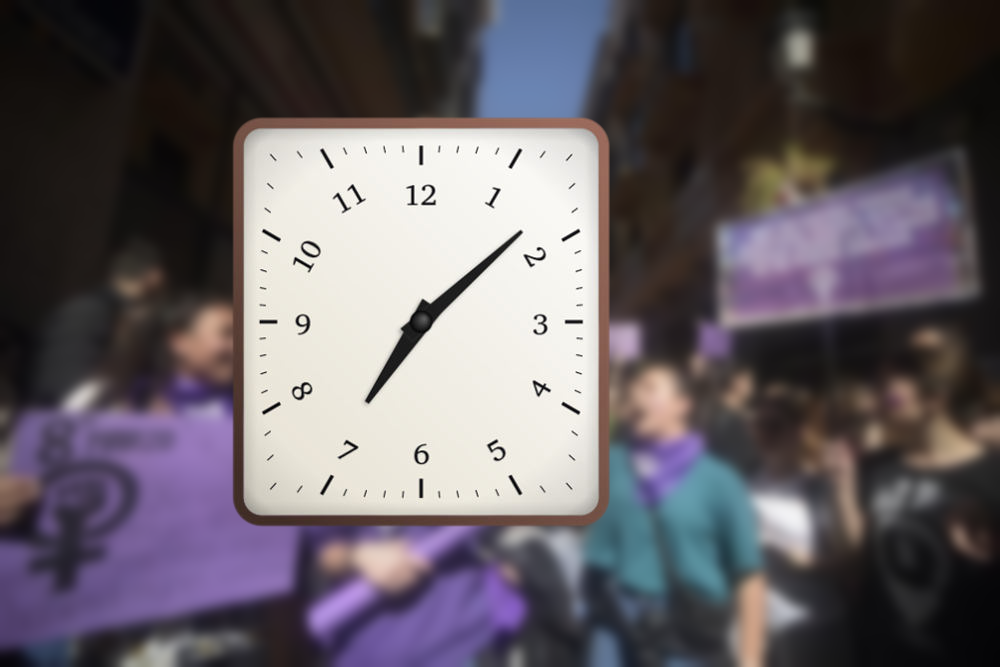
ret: {"hour": 7, "minute": 8}
